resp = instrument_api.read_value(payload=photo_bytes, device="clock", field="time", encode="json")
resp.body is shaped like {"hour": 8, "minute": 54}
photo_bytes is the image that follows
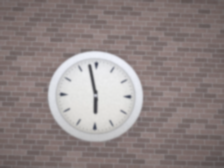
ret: {"hour": 5, "minute": 58}
